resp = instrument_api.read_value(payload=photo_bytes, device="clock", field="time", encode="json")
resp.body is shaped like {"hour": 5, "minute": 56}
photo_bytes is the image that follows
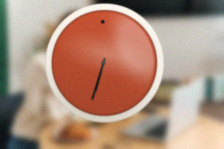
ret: {"hour": 6, "minute": 33}
